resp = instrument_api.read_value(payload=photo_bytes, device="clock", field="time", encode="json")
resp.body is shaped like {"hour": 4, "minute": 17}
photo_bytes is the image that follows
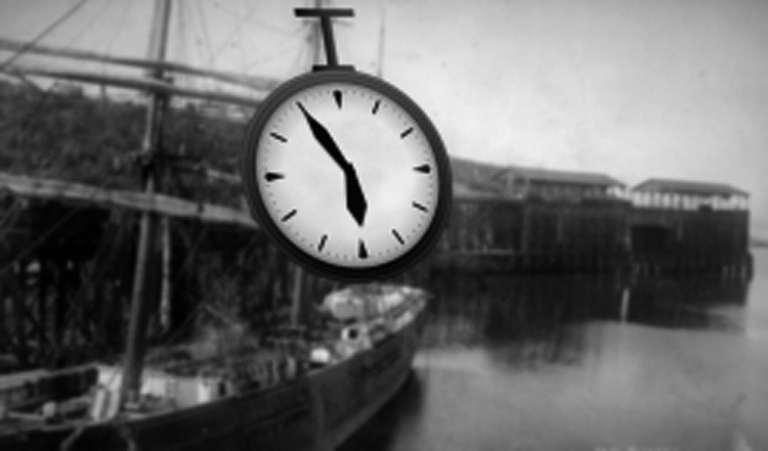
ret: {"hour": 5, "minute": 55}
